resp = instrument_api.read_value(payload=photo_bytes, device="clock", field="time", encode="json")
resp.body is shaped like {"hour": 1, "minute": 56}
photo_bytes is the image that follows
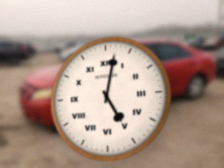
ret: {"hour": 5, "minute": 2}
